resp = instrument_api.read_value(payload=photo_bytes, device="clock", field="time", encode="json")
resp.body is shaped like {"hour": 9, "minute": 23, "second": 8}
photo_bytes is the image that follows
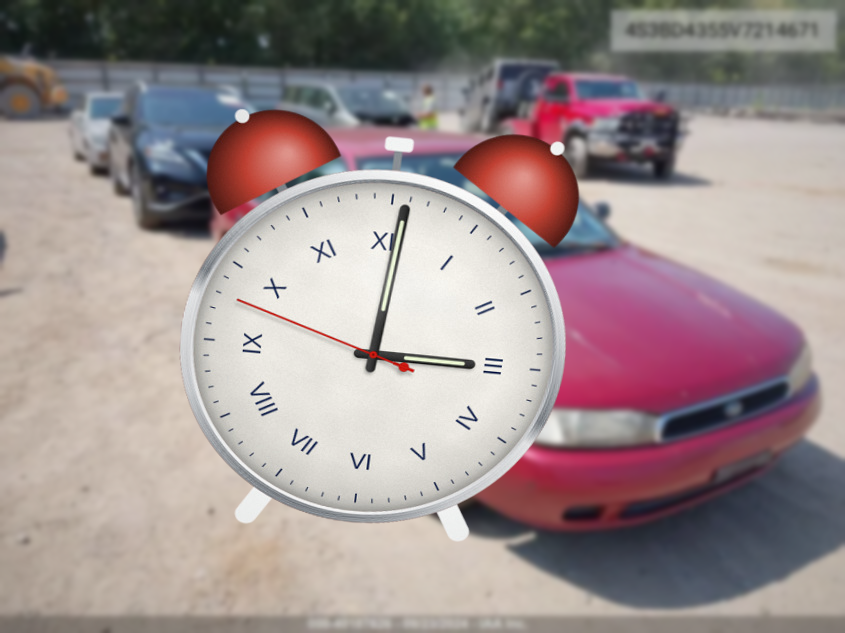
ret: {"hour": 3, "minute": 0, "second": 48}
